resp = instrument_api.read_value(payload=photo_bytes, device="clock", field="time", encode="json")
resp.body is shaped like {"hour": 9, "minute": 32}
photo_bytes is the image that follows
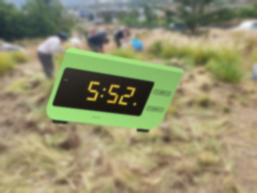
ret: {"hour": 5, "minute": 52}
